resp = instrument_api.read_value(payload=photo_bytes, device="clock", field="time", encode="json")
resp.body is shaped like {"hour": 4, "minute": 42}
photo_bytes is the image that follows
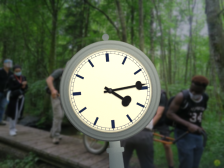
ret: {"hour": 4, "minute": 14}
